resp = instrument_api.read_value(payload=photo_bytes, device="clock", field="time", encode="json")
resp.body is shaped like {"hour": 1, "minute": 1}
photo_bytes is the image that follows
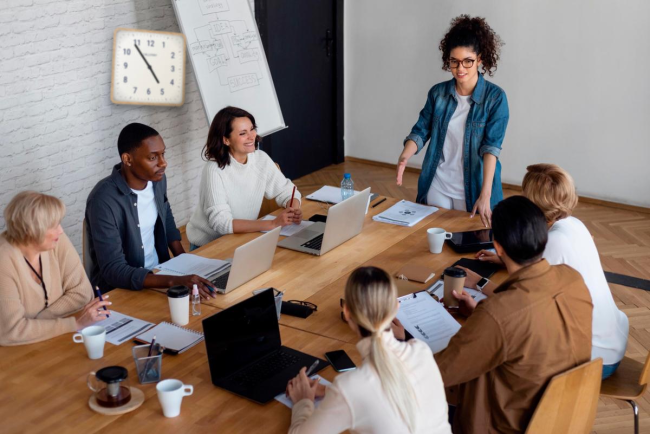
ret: {"hour": 4, "minute": 54}
